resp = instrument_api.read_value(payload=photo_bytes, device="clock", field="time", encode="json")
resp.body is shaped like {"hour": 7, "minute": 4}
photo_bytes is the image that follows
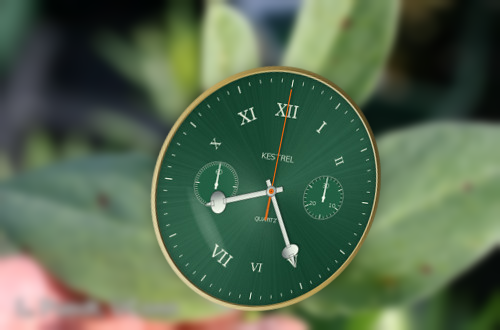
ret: {"hour": 8, "minute": 25}
